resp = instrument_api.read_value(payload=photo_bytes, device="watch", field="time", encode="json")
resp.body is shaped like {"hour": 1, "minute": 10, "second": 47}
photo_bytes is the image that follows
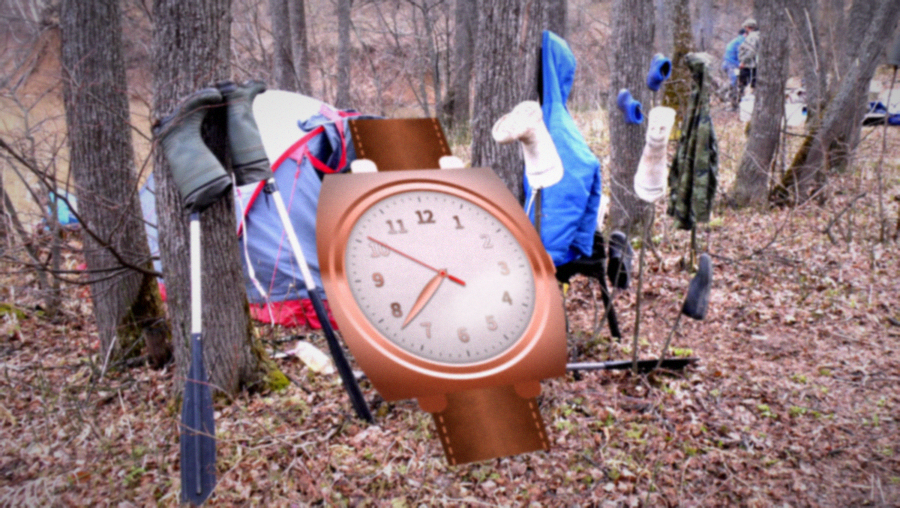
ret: {"hour": 7, "minute": 37, "second": 51}
